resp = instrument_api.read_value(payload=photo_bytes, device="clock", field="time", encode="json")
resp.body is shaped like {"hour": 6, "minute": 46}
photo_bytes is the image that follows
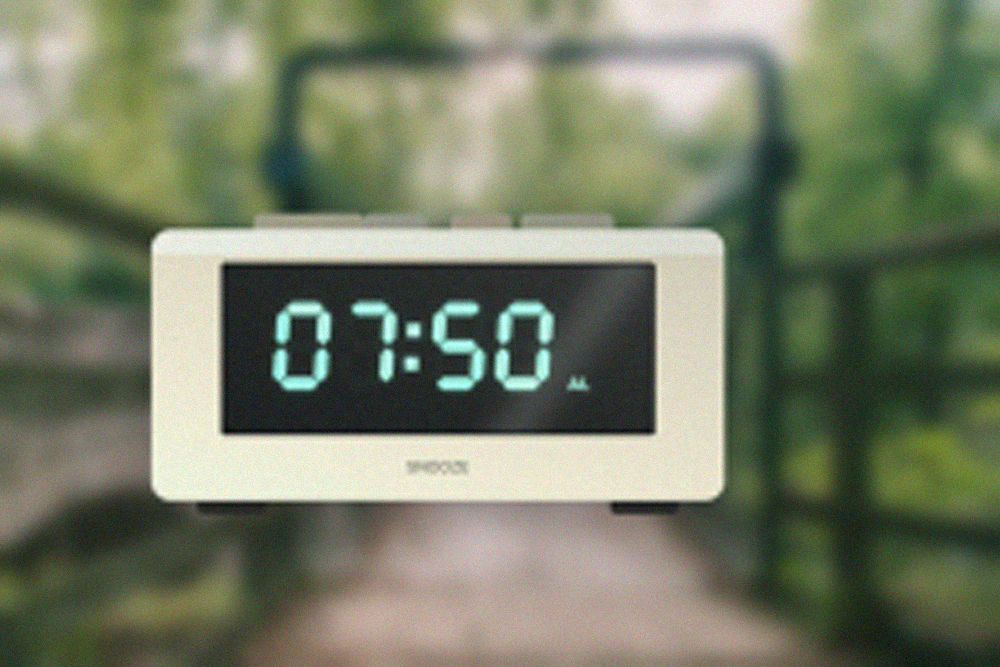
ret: {"hour": 7, "minute": 50}
